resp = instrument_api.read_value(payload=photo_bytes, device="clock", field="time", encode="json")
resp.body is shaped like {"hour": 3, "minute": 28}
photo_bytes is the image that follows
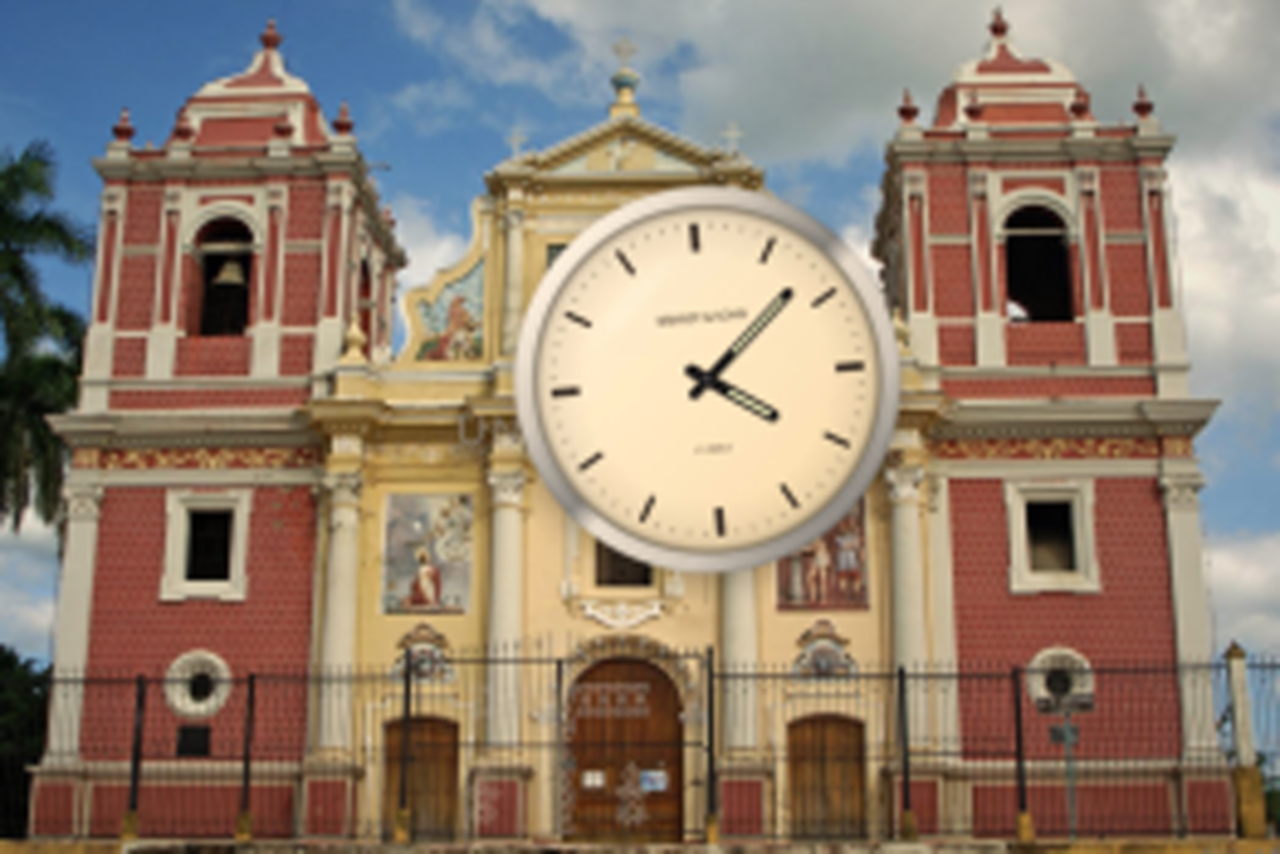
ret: {"hour": 4, "minute": 8}
